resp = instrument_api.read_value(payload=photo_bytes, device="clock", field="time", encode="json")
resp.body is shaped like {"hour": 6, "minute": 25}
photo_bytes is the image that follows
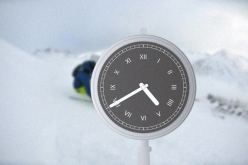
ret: {"hour": 4, "minute": 40}
